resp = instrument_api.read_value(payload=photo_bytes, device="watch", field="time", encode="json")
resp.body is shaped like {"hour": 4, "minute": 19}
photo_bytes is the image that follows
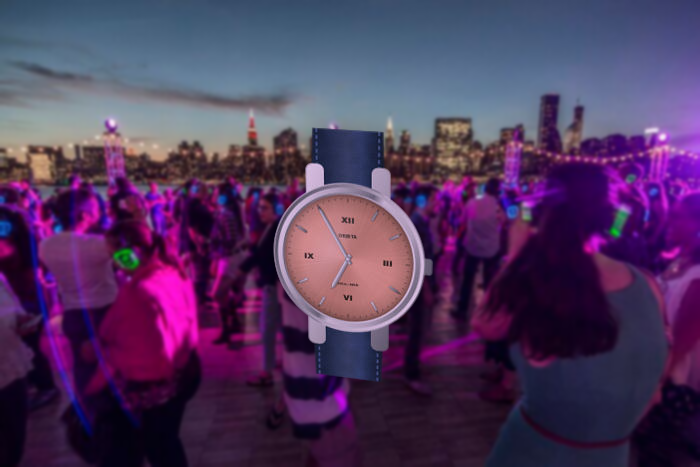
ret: {"hour": 6, "minute": 55}
